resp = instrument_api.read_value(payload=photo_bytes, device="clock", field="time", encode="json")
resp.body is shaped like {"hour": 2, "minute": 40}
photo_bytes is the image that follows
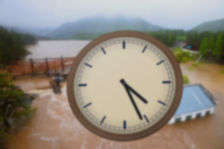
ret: {"hour": 4, "minute": 26}
